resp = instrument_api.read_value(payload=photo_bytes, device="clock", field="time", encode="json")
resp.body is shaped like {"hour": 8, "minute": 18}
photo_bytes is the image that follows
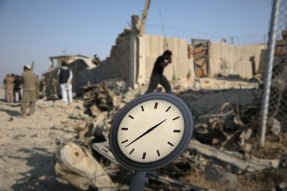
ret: {"hour": 1, "minute": 38}
